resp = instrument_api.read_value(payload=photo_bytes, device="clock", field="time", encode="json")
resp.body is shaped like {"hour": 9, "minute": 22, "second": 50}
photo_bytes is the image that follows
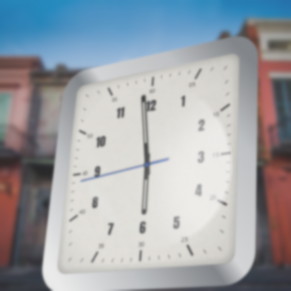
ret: {"hour": 5, "minute": 58, "second": 44}
